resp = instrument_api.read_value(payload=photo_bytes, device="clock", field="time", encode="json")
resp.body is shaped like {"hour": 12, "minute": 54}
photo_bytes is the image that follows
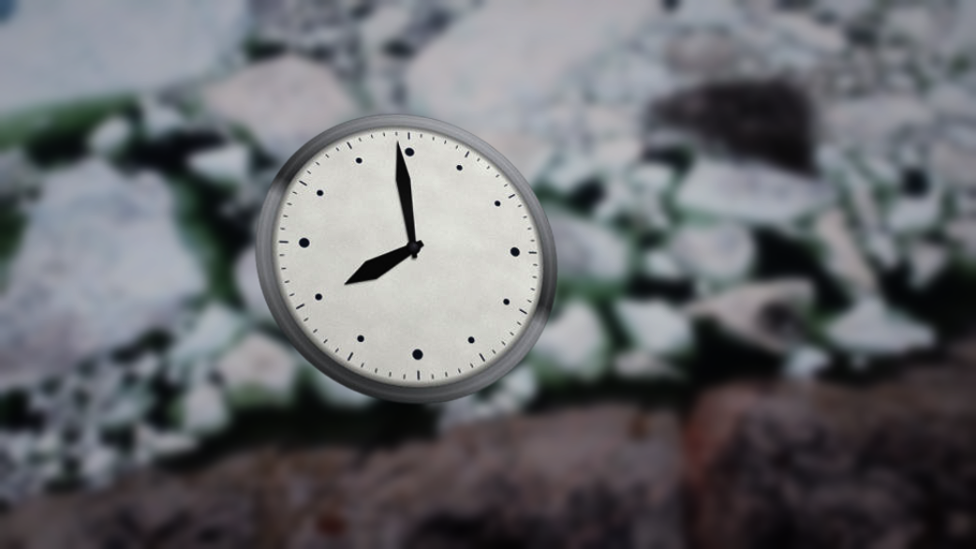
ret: {"hour": 7, "minute": 59}
